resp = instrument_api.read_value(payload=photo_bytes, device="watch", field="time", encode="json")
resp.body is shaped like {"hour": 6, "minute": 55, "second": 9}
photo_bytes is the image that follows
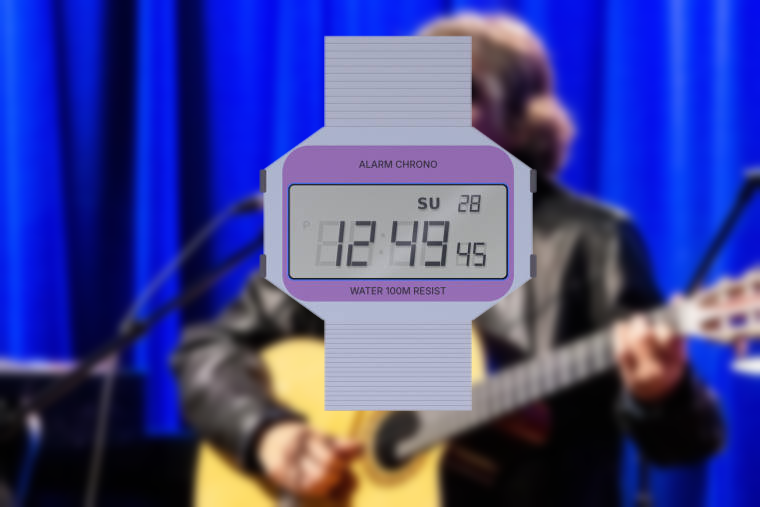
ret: {"hour": 12, "minute": 49, "second": 45}
